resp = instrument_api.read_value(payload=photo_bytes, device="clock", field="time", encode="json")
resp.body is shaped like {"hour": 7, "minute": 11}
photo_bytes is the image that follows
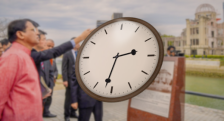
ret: {"hour": 2, "minute": 32}
